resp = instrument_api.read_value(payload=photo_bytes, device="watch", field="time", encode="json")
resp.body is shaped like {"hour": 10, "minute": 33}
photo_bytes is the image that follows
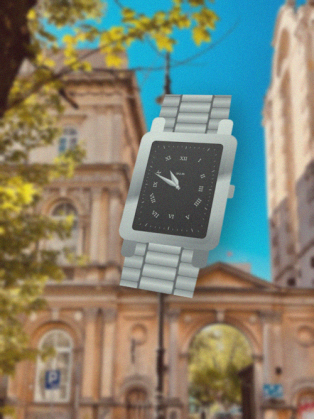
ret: {"hour": 10, "minute": 49}
